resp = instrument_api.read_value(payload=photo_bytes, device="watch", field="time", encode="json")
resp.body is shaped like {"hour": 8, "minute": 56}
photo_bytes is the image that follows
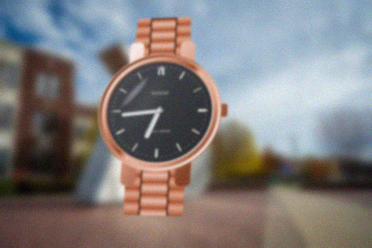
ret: {"hour": 6, "minute": 44}
